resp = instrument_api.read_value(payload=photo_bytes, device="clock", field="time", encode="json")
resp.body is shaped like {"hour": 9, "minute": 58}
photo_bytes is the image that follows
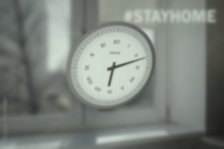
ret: {"hour": 6, "minute": 12}
